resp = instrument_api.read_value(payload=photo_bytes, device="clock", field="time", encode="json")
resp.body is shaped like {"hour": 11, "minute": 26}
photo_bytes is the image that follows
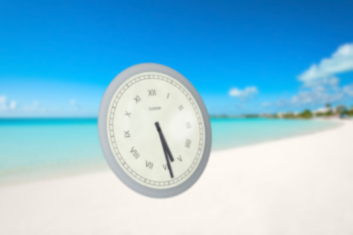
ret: {"hour": 5, "minute": 29}
